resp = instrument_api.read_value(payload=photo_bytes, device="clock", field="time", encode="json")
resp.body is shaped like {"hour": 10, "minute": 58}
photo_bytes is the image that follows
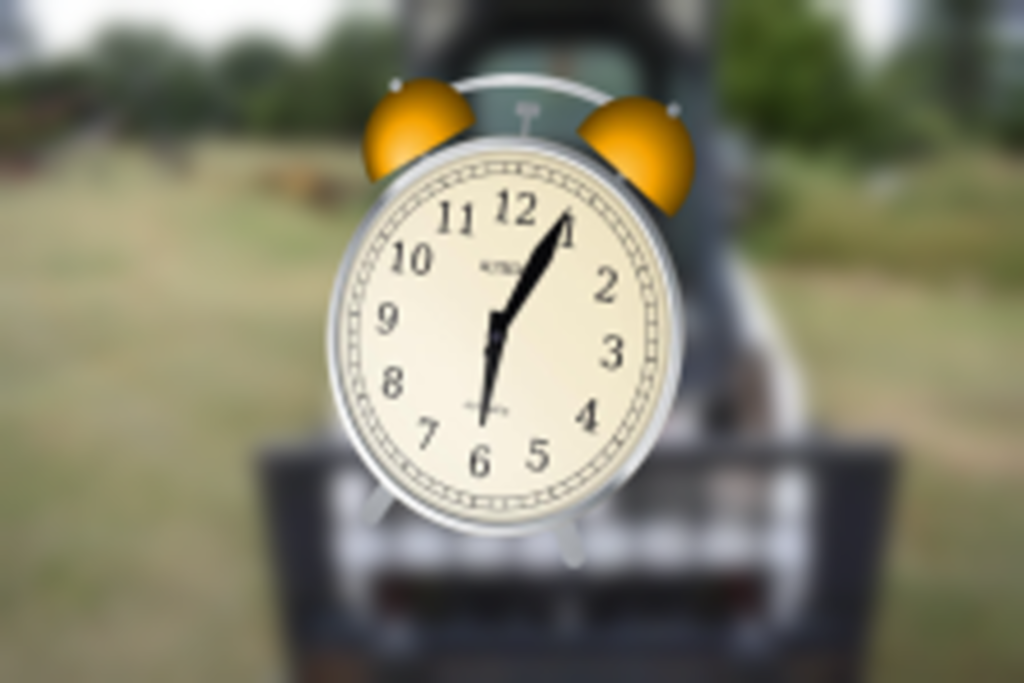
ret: {"hour": 6, "minute": 4}
